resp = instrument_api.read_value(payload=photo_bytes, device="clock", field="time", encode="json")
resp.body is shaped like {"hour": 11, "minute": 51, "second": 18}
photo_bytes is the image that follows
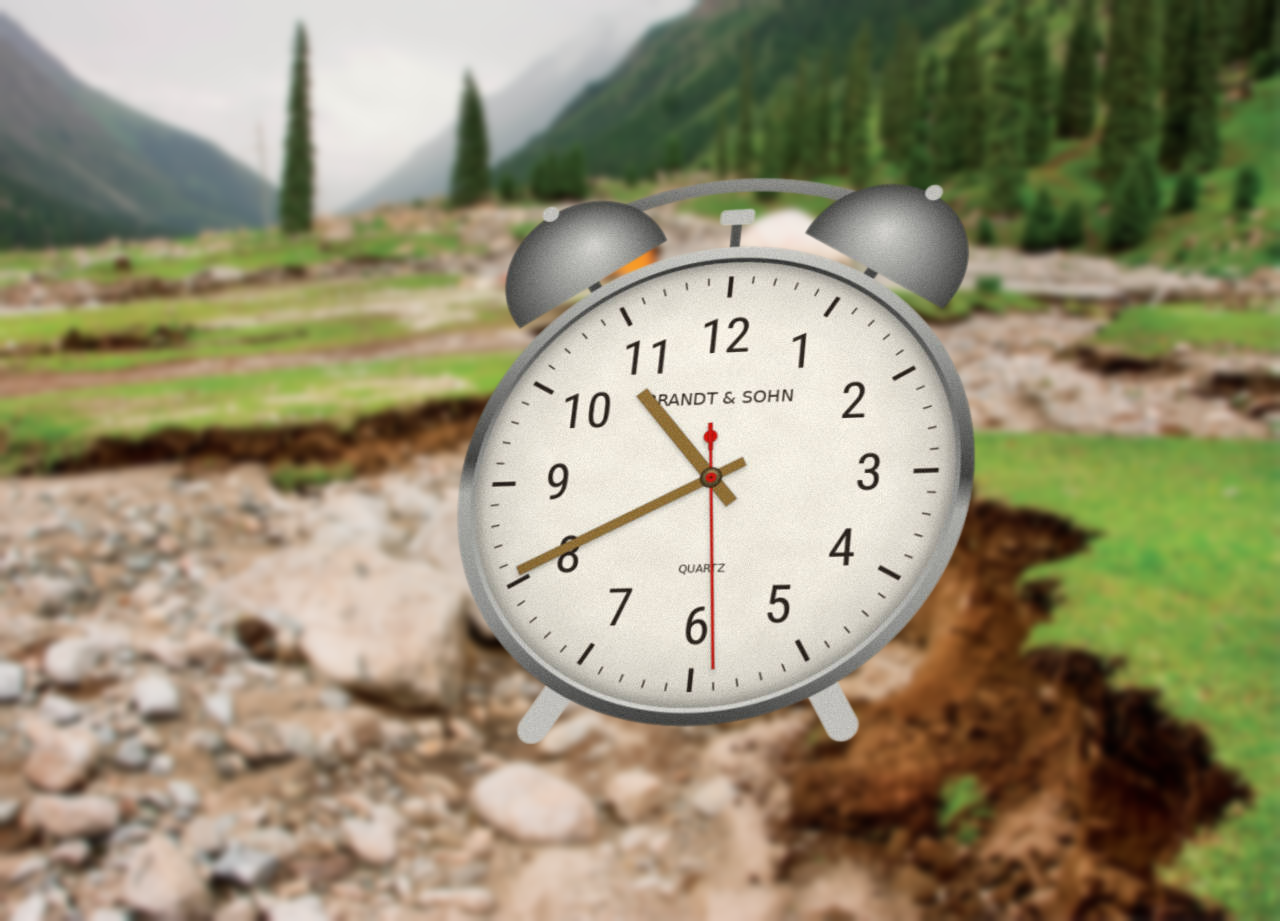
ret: {"hour": 10, "minute": 40, "second": 29}
